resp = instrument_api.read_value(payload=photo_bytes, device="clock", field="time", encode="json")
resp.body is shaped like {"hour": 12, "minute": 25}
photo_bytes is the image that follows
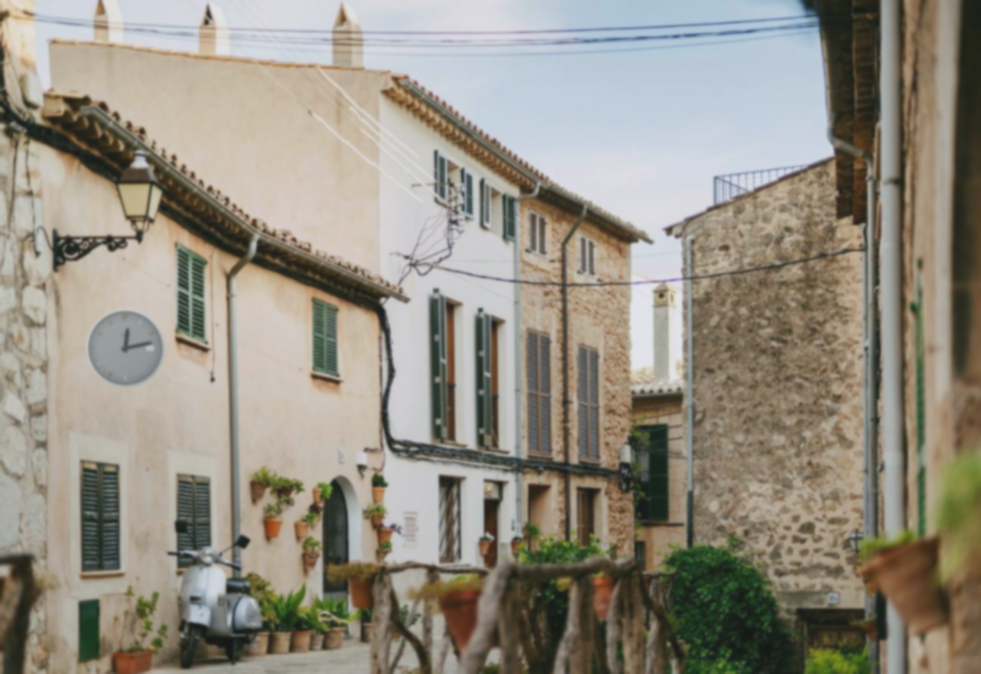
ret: {"hour": 12, "minute": 13}
